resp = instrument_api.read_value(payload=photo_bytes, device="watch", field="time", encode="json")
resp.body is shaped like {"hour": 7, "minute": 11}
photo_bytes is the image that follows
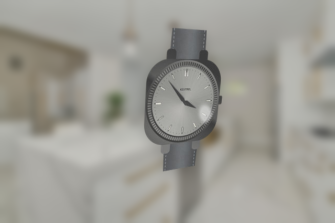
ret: {"hour": 3, "minute": 53}
